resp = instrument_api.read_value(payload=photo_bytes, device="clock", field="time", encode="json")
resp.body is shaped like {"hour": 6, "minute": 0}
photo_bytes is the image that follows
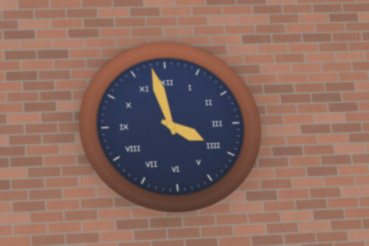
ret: {"hour": 3, "minute": 58}
